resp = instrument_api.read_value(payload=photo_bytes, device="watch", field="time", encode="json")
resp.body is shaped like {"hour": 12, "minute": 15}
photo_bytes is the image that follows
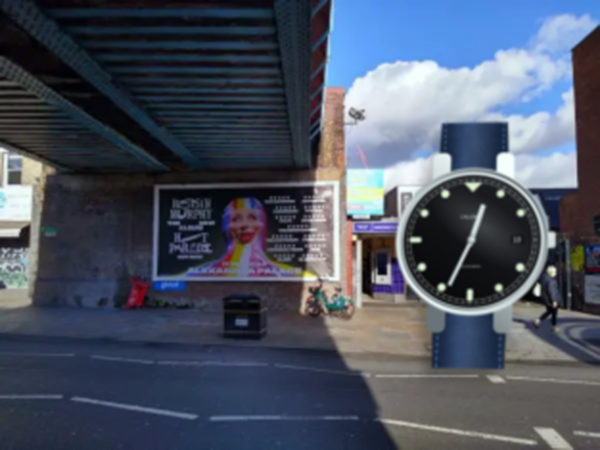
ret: {"hour": 12, "minute": 34}
